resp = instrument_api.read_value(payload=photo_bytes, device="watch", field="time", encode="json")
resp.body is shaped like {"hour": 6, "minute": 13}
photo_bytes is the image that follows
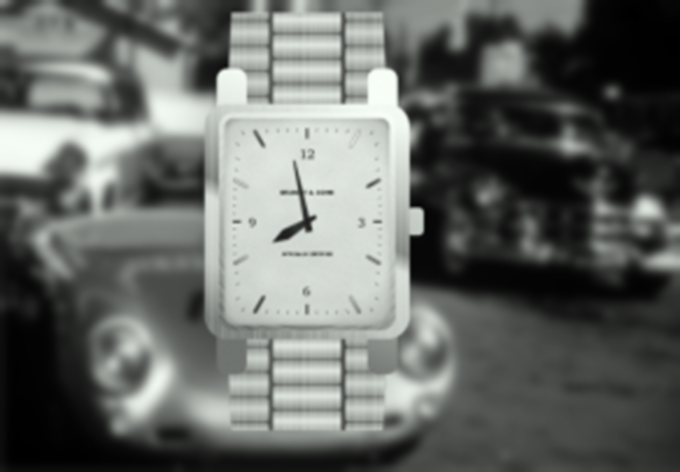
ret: {"hour": 7, "minute": 58}
